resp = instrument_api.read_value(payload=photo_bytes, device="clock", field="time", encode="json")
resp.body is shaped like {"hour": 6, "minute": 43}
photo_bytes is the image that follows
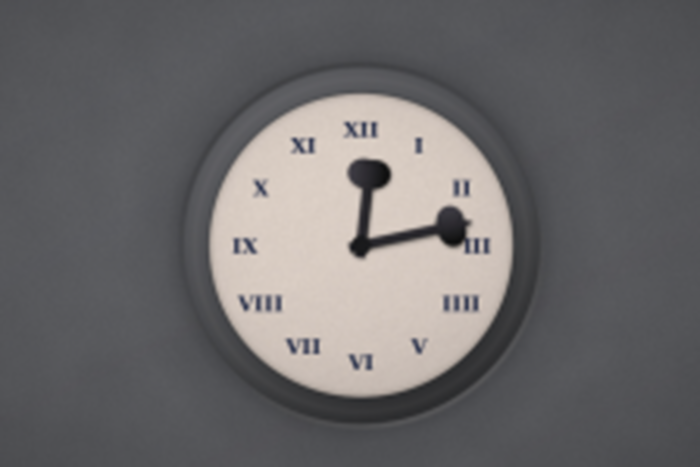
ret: {"hour": 12, "minute": 13}
